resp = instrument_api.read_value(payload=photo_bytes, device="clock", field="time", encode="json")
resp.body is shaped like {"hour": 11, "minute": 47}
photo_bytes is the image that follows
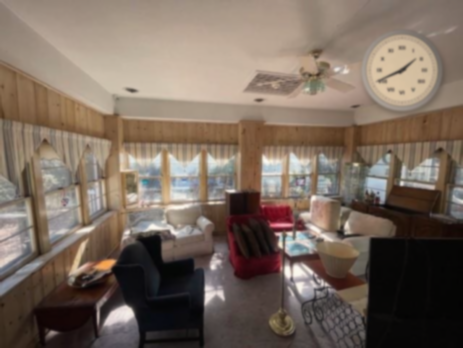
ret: {"hour": 1, "minute": 41}
